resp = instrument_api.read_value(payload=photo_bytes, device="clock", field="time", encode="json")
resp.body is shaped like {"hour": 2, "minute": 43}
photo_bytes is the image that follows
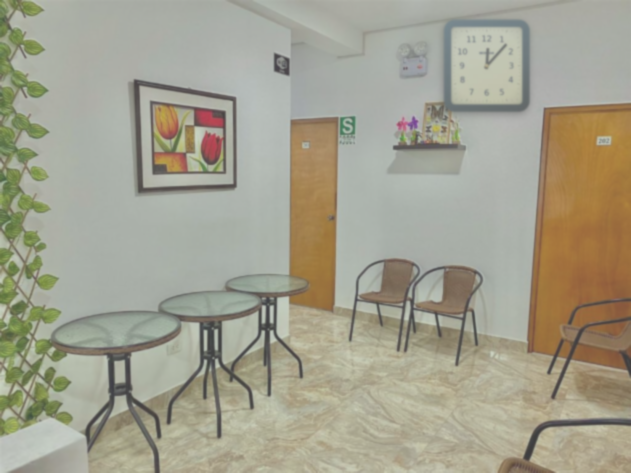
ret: {"hour": 12, "minute": 7}
